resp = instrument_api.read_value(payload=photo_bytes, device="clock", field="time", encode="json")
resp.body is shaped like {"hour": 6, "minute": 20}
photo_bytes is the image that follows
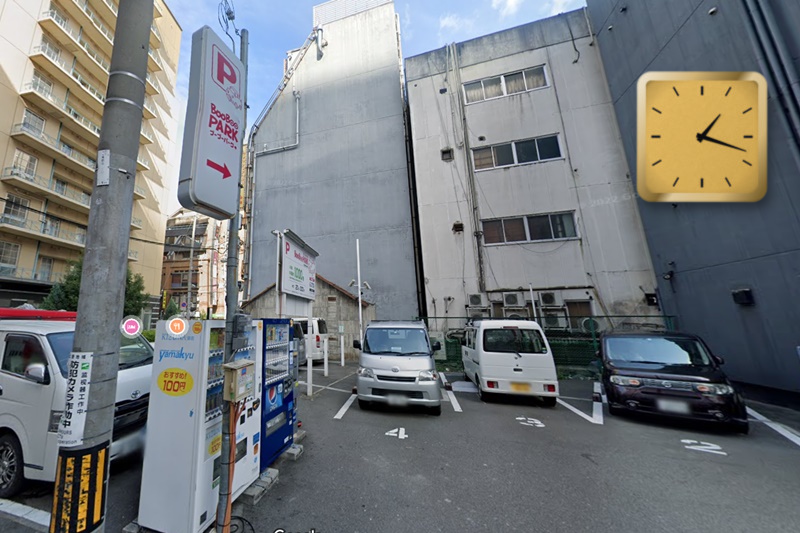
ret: {"hour": 1, "minute": 18}
